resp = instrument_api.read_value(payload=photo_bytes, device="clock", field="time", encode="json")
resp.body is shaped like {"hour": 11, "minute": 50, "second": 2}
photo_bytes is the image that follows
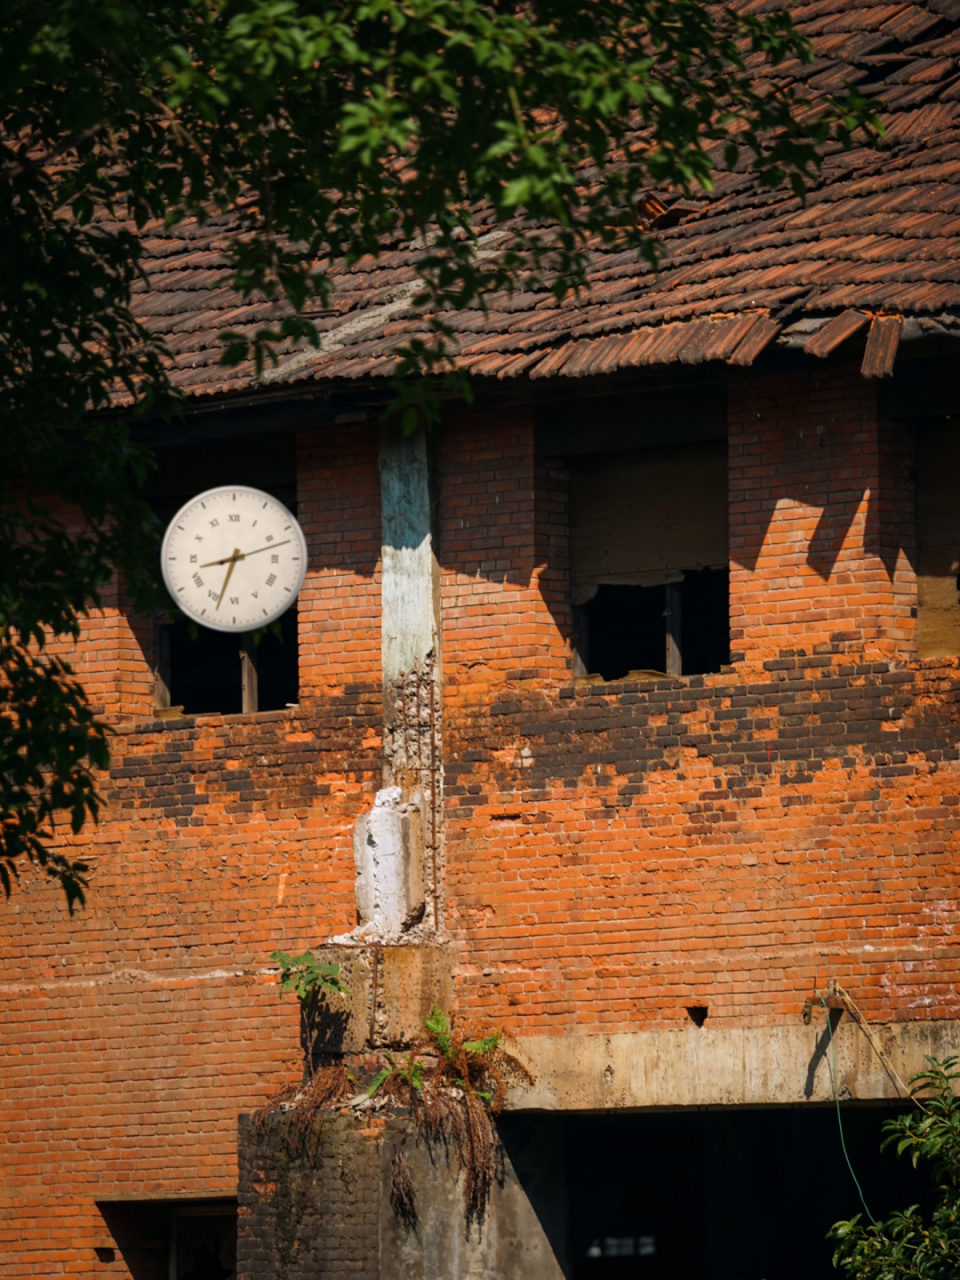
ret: {"hour": 8, "minute": 33, "second": 12}
